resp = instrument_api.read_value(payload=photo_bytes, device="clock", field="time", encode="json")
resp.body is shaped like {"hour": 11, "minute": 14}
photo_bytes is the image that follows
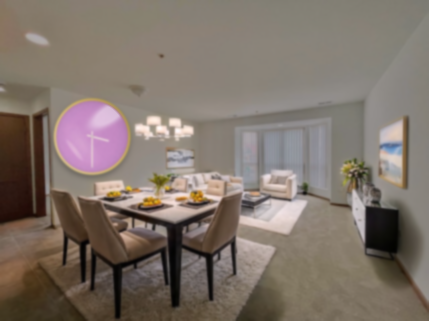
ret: {"hour": 3, "minute": 30}
